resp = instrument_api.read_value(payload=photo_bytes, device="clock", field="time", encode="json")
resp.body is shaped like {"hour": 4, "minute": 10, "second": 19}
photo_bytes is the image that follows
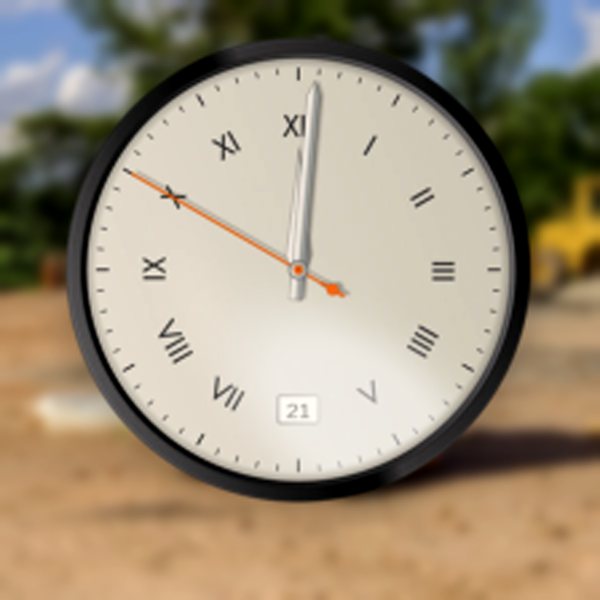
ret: {"hour": 12, "minute": 0, "second": 50}
